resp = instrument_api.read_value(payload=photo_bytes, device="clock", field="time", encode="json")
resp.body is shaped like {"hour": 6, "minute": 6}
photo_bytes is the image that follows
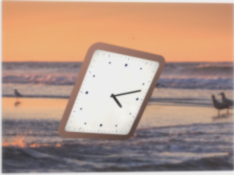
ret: {"hour": 4, "minute": 12}
